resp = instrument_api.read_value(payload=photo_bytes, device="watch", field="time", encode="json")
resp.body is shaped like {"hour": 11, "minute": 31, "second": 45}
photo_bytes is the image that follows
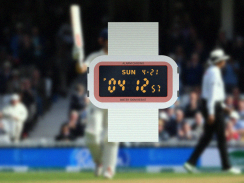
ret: {"hour": 4, "minute": 12, "second": 57}
